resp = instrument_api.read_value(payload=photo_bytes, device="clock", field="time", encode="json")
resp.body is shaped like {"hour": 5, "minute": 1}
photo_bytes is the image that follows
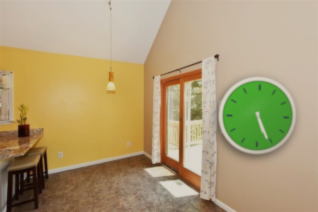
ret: {"hour": 5, "minute": 26}
